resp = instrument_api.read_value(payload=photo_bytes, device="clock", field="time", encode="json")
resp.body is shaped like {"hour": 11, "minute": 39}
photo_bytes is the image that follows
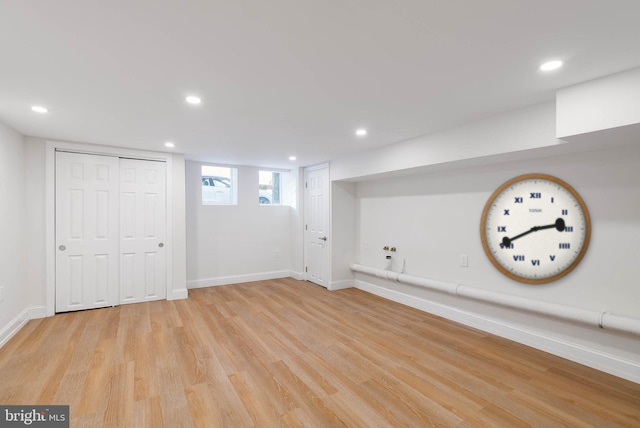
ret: {"hour": 2, "minute": 41}
